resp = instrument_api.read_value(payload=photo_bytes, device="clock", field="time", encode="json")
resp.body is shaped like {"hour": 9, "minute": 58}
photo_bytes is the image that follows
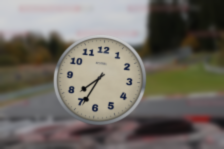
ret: {"hour": 7, "minute": 34}
